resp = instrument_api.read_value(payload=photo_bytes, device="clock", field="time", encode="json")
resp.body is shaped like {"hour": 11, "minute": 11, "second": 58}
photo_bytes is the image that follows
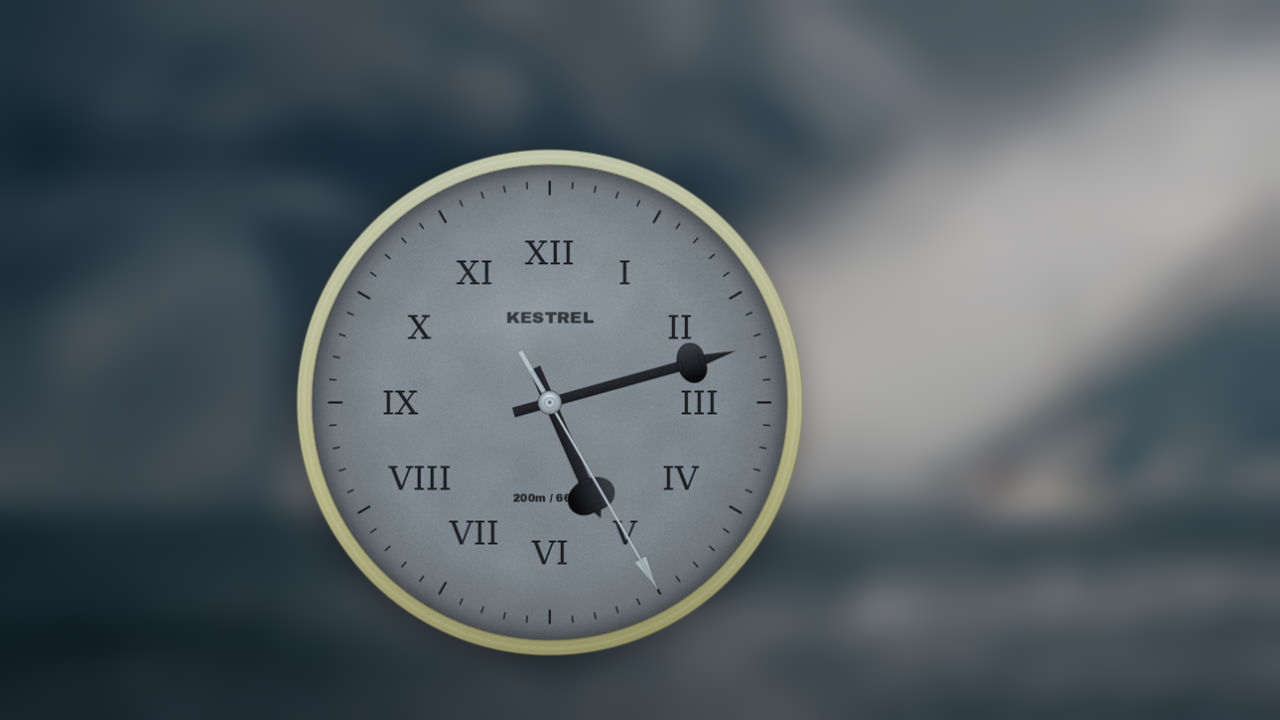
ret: {"hour": 5, "minute": 12, "second": 25}
